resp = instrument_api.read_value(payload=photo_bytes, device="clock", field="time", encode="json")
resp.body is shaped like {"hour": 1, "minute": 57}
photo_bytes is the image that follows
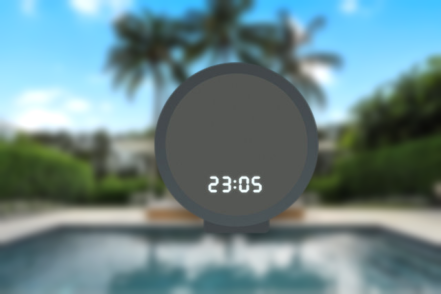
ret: {"hour": 23, "minute": 5}
